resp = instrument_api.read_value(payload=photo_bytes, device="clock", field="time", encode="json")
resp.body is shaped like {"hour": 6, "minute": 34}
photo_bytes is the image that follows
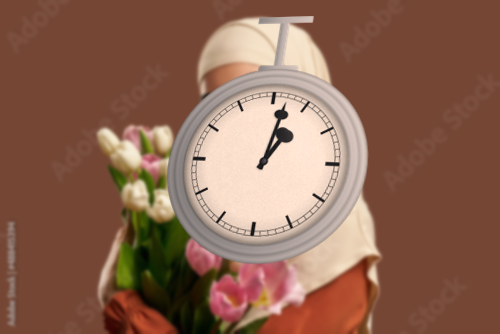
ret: {"hour": 1, "minute": 2}
